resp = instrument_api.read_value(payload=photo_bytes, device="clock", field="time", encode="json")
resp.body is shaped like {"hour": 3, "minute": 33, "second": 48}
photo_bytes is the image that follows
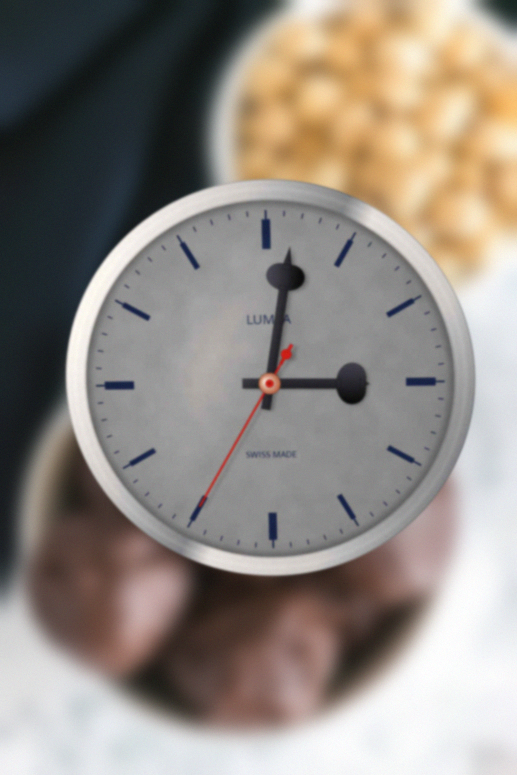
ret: {"hour": 3, "minute": 1, "second": 35}
